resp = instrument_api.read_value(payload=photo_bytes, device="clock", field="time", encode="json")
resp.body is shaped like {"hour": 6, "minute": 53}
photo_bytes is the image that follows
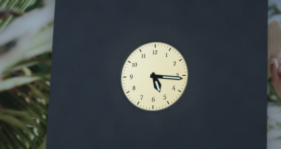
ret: {"hour": 5, "minute": 16}
